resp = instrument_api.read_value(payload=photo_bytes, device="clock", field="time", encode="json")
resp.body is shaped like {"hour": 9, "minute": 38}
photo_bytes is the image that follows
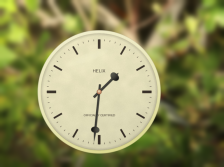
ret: {"hour": 1, "minute": 31}
